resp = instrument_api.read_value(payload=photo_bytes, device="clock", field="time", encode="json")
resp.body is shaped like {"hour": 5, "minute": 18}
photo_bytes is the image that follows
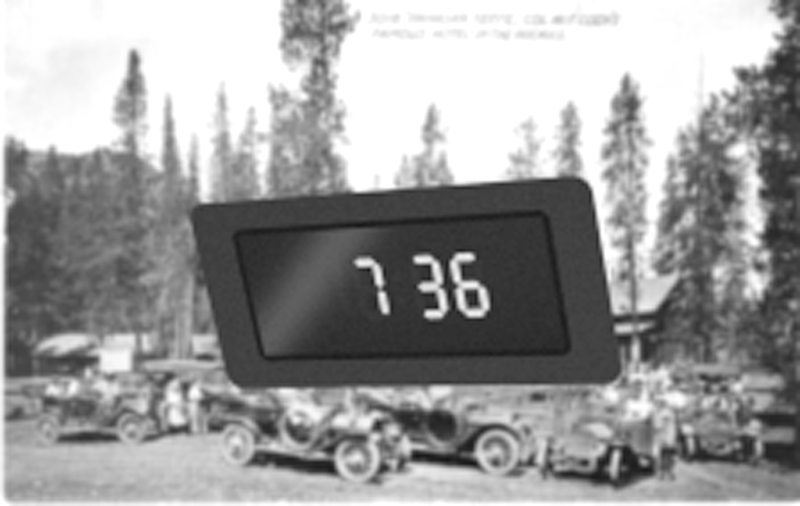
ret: {"hour": 7, "minute": 36}
